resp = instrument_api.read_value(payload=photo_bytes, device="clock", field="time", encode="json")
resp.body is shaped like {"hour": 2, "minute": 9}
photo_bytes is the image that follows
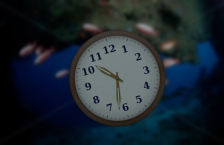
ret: {"hour": 10, "minute": 32}
